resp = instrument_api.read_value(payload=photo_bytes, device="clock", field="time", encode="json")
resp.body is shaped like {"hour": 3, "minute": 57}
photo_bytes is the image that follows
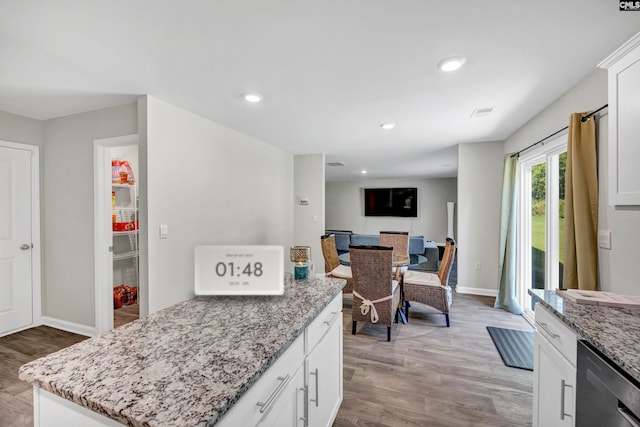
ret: {"hour": 1, "minute": 48}
